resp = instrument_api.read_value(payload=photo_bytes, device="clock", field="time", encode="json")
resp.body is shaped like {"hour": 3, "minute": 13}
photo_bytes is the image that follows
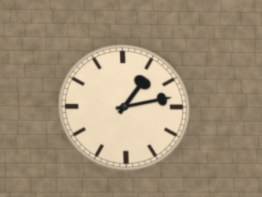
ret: {"hour": 1, "minute": 13}
